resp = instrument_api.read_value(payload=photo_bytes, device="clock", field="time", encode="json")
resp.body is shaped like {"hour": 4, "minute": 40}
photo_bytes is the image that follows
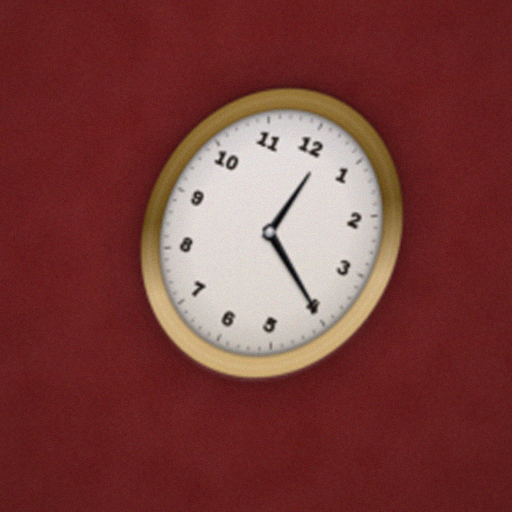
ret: {"hour": 12, "minute": 20}
